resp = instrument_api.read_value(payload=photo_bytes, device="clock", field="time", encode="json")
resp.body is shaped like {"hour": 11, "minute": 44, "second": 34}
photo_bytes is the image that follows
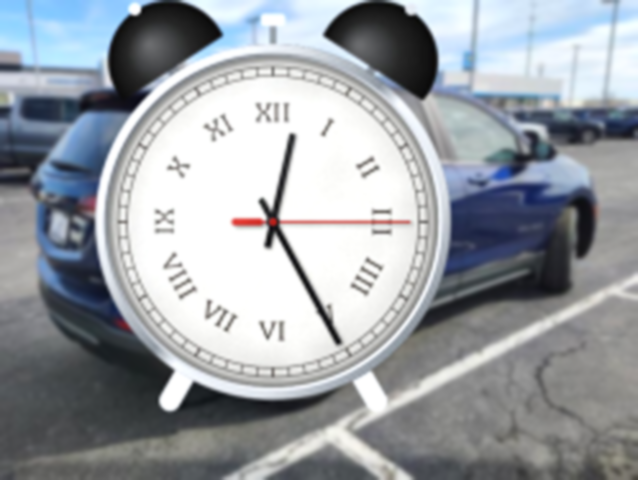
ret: {"hour": 12, "minute": 25, "second": 15}
